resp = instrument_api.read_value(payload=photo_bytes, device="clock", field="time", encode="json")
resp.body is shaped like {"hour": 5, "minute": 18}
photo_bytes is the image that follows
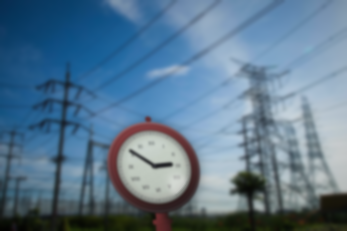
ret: {"hour": 2, "minute": 51}
